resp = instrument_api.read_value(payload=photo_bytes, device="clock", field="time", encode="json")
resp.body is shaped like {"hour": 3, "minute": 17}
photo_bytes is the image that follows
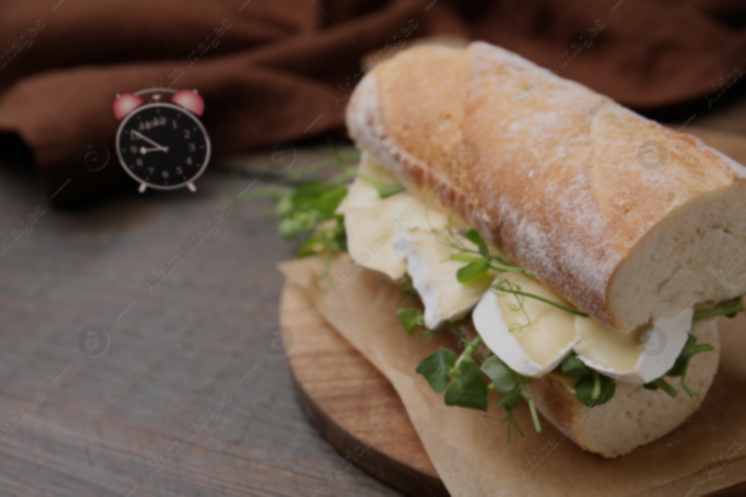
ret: {"hour": 8, "minute": 51}
